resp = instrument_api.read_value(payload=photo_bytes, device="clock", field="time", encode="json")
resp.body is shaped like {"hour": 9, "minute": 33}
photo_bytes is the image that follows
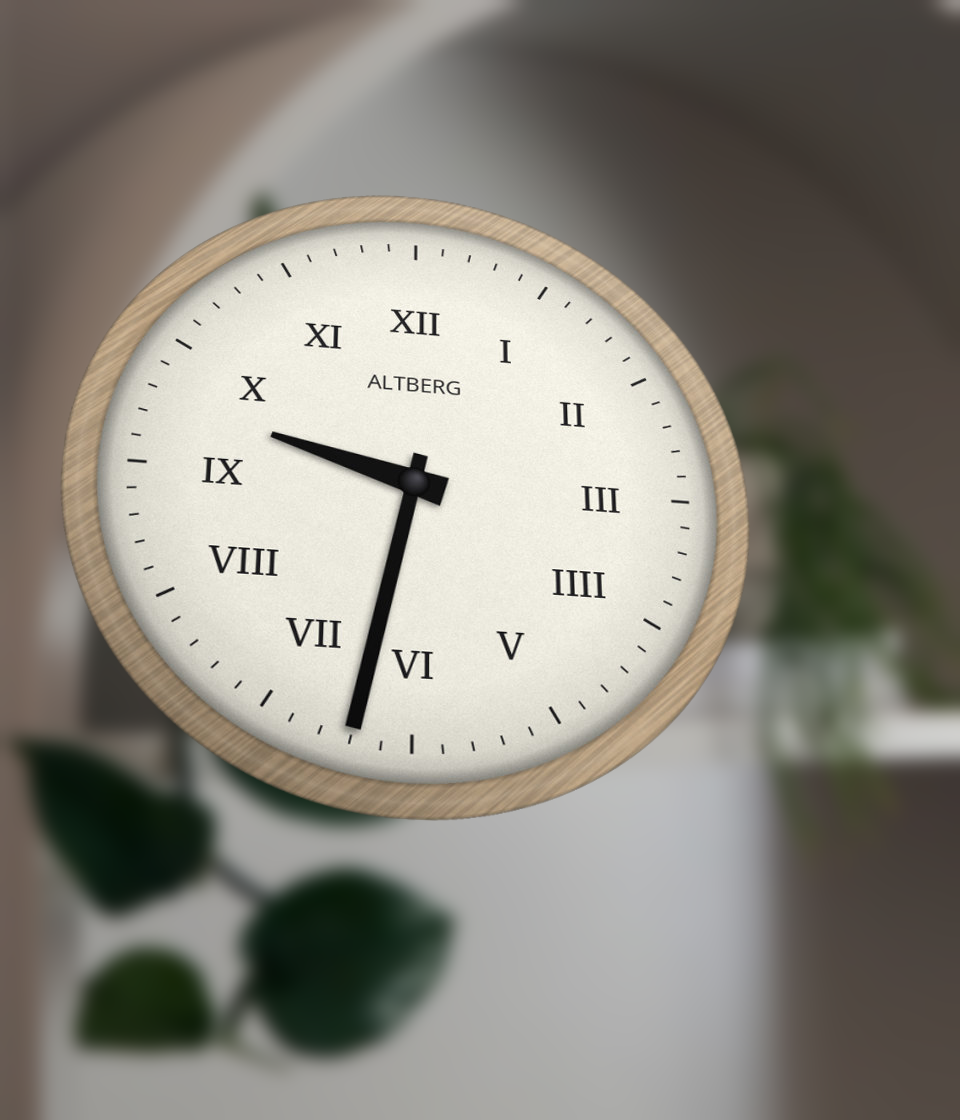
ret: {"hour": 9, "minute": 32}
